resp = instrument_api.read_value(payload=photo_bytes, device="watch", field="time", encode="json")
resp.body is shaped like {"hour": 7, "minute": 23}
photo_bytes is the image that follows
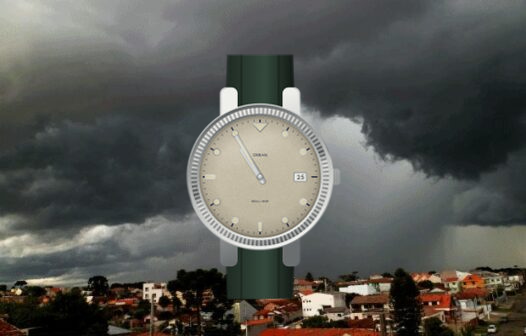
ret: {"hour": 10, "minute": 55}
